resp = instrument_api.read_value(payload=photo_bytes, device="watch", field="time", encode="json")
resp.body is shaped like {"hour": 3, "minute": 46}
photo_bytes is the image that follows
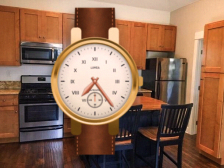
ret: {"hour": 7, "minute": 24}
